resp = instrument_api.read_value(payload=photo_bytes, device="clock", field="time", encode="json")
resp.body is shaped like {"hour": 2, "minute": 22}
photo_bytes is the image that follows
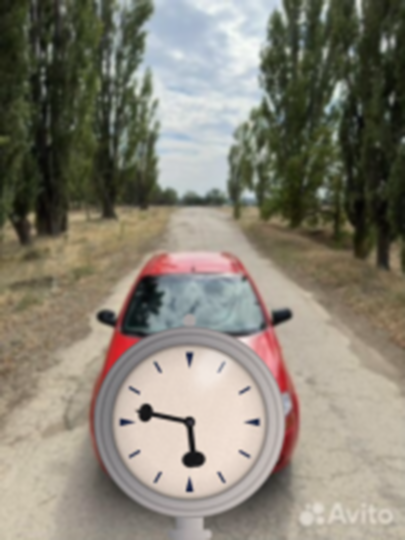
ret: {"hour": 5, "minute": 47}
